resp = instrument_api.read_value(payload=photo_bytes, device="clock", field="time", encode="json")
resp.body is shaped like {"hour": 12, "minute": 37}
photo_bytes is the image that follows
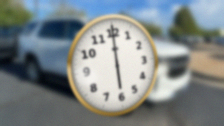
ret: {"hour": 6, "minute": 0}
